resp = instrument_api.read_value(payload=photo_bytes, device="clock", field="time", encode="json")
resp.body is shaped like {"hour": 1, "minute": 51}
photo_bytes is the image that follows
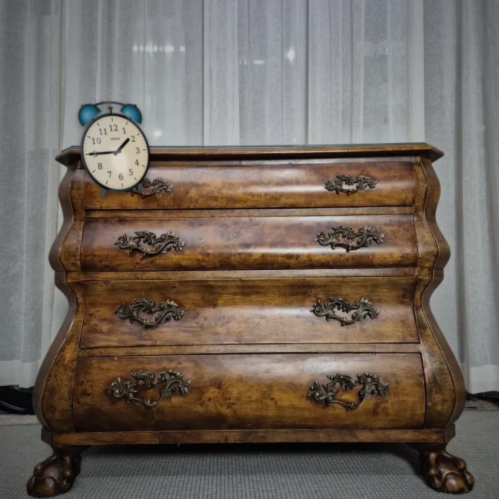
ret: {"hour": 1, "minute": 45}
